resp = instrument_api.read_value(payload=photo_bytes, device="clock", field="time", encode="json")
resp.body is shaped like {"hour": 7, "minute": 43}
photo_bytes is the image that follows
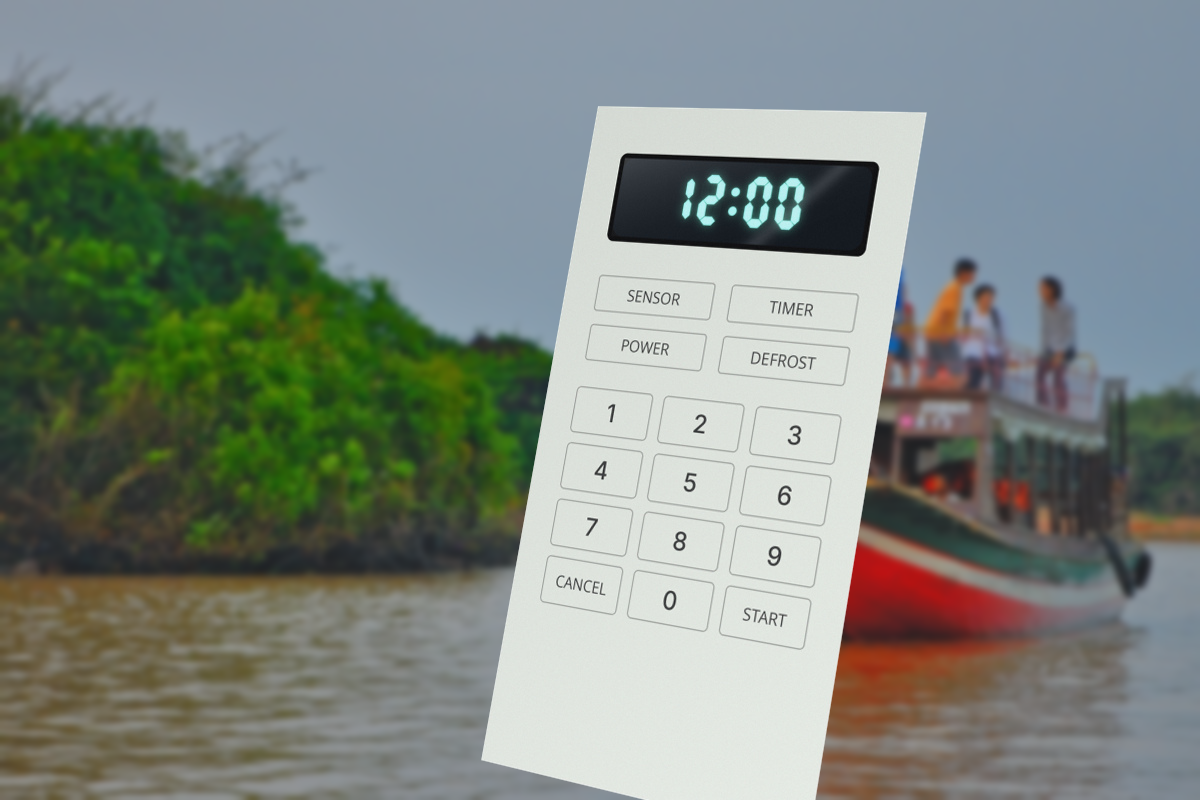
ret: {"hour": 12, "minute": 0}
